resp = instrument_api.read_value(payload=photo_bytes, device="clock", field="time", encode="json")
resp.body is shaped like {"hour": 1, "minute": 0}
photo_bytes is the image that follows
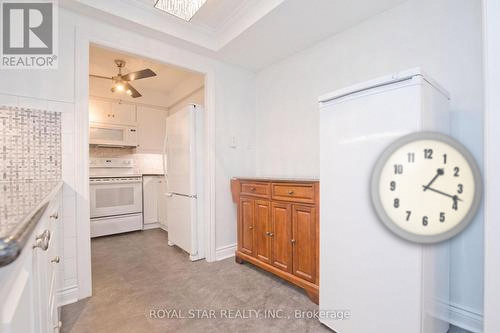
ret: {"hour": 1, "minute": 18}
